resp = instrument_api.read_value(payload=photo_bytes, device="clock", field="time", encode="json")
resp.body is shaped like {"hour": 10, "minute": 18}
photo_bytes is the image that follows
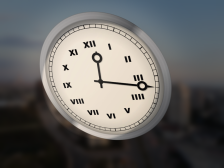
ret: {"hour": 12, "minute": 17}
